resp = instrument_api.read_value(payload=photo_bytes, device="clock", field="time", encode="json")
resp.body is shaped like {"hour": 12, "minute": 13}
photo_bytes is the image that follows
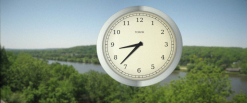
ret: {"hour": 8, "minute": 37}
